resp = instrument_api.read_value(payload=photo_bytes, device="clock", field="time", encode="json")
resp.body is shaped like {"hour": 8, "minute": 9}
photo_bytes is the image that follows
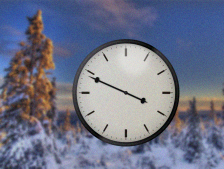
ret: {"hour": 3, "minute": 49}
